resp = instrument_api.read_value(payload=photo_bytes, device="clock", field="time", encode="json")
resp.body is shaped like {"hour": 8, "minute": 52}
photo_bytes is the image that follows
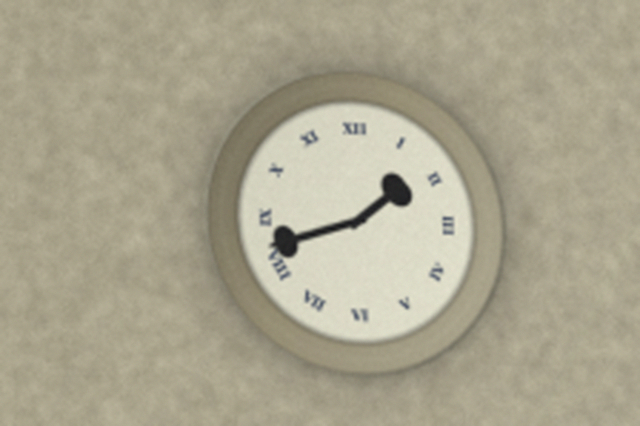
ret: {"hour": 1, "minute": 42}
